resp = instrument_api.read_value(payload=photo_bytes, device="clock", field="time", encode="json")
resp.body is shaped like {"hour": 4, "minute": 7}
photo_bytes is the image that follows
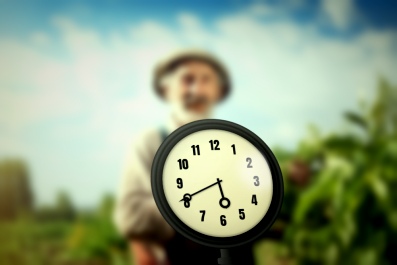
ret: {"hour": 5, "minute": 41}
